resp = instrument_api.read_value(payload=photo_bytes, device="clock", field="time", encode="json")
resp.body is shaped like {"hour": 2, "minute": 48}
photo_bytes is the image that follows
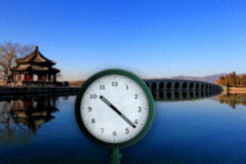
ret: {"hour": 10, "minute": 22}
